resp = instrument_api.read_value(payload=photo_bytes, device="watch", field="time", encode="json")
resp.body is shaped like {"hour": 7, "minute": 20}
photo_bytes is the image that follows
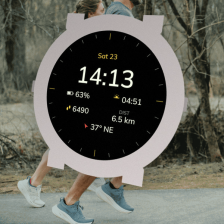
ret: {"hour": 14, "minute": 13}
